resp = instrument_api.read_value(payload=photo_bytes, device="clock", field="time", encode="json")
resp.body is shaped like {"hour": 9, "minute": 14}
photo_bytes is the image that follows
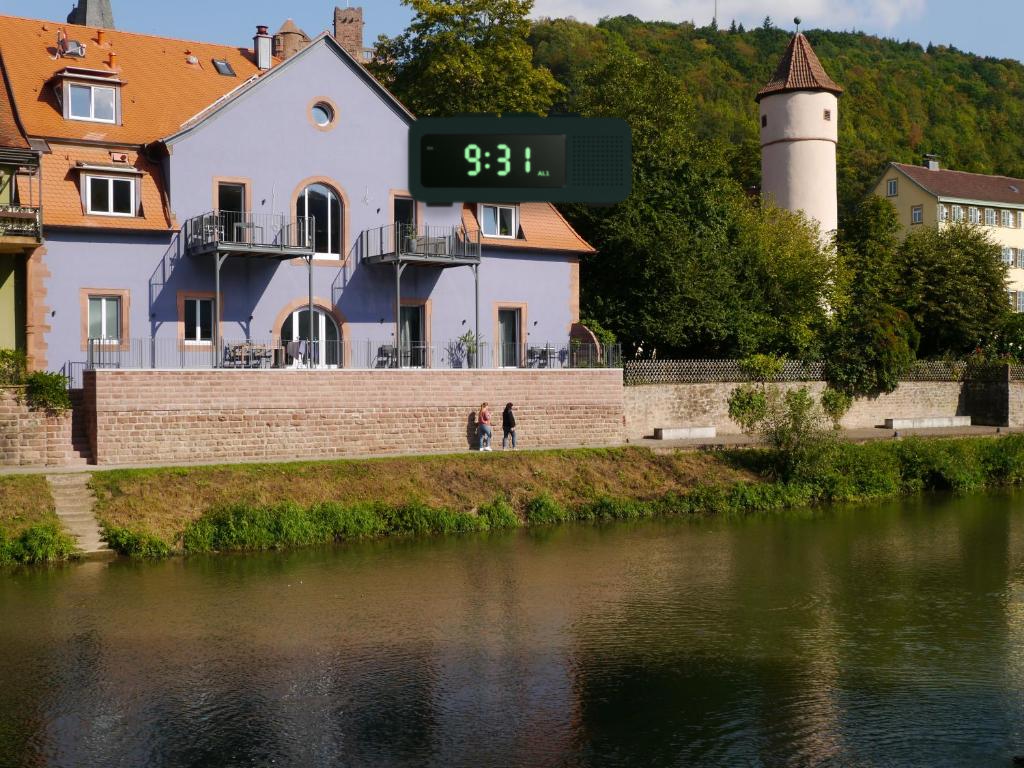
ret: {"hour": 9, "minute": 31}
